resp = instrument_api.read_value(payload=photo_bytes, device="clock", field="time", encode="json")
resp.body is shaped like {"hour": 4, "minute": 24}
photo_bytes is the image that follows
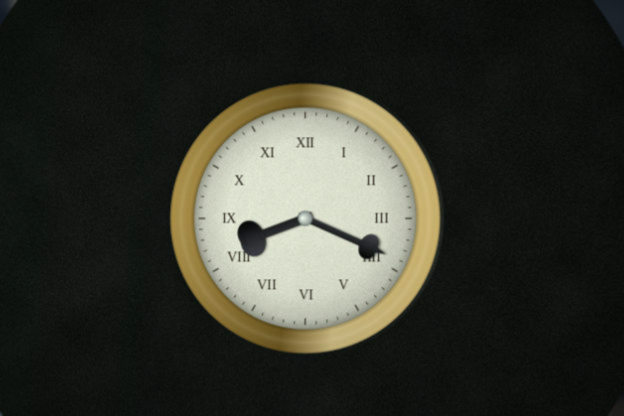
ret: {"hour": 8, "minute": 19}
